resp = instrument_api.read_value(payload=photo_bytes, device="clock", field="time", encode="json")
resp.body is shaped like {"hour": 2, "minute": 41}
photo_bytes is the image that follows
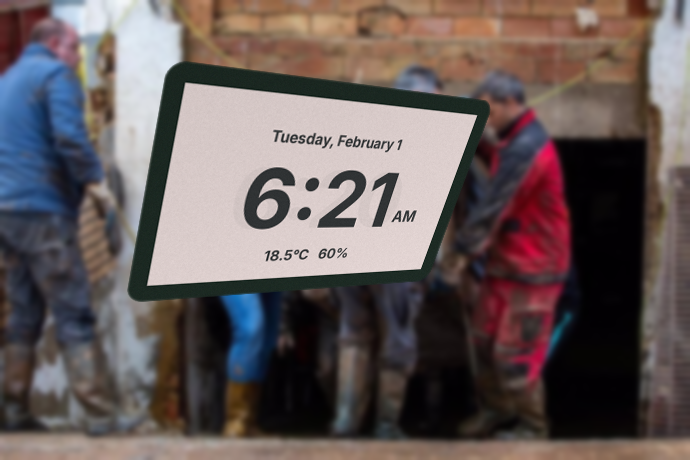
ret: {"hour": 6, "minute": 21}
